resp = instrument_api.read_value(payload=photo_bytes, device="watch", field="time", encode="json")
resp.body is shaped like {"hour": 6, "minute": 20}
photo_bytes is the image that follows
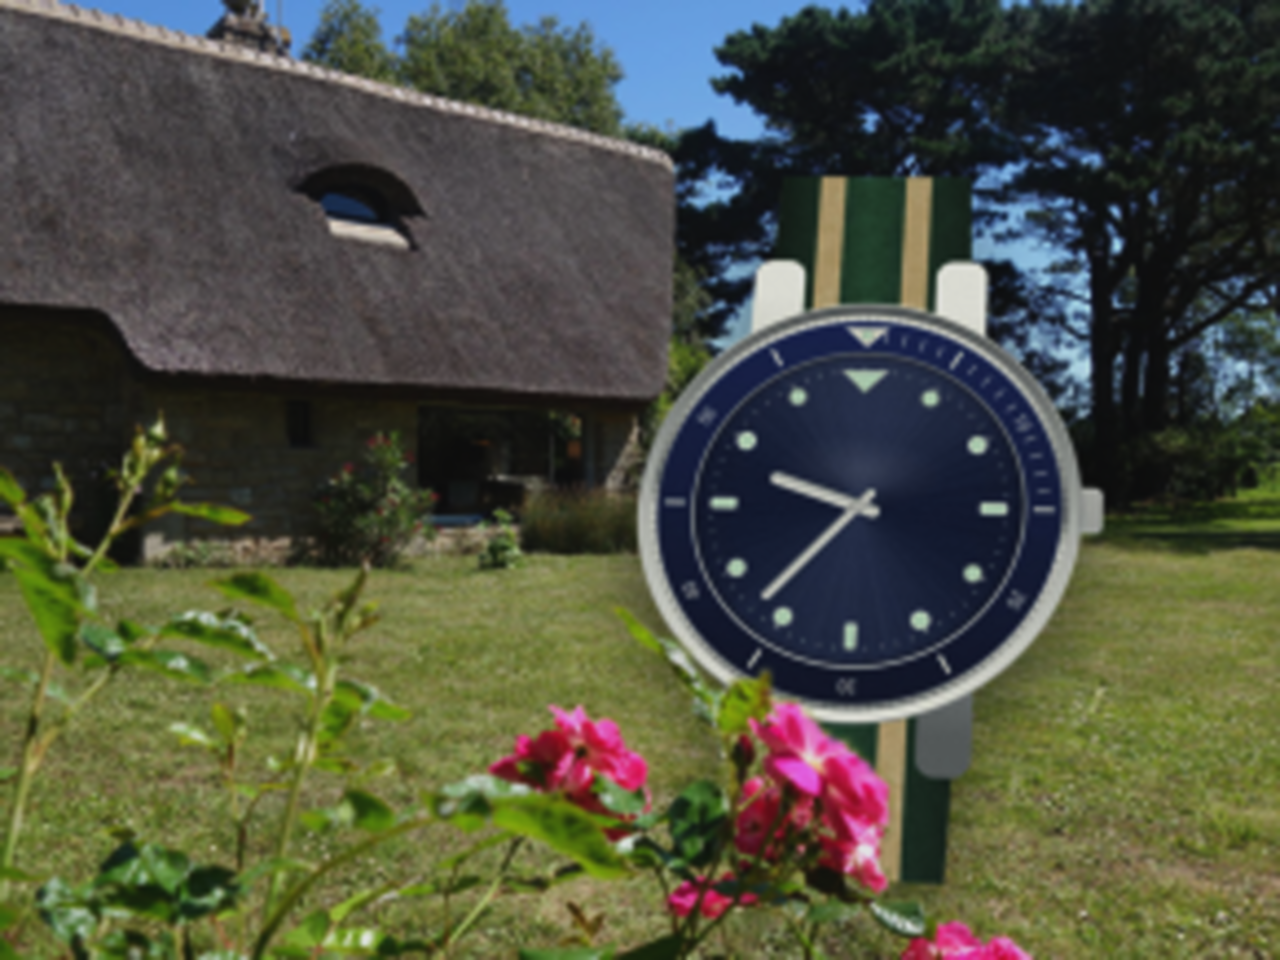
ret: {"hour": 9, "minute": 37}
